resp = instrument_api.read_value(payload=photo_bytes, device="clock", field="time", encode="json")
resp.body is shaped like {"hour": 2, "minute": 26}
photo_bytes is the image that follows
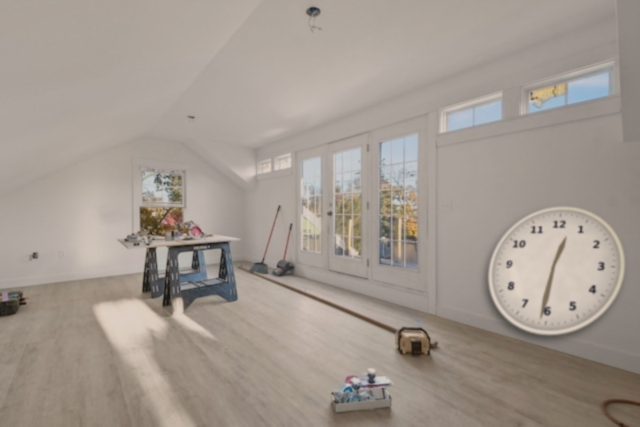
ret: {"hour": 12, "minute": 31}
